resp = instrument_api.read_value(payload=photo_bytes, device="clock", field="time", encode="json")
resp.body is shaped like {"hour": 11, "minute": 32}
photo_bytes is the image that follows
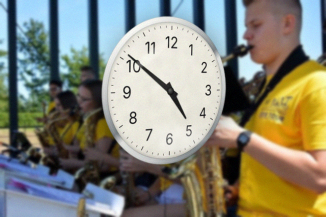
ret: {"hour": 4, "minute": 51}
